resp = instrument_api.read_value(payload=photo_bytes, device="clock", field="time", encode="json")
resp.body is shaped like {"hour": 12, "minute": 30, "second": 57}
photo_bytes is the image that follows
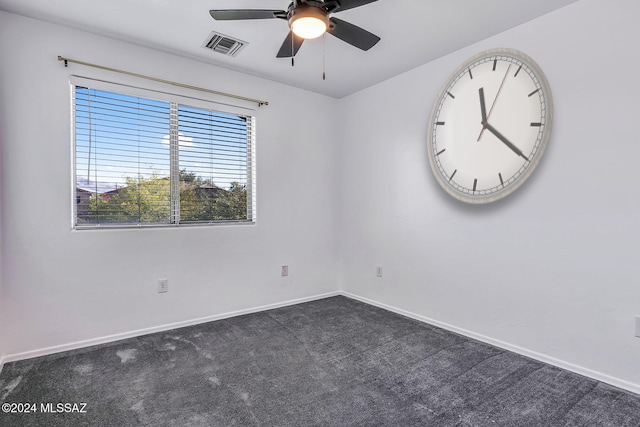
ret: {"hour": 11, "minute": 20, "second": 3}
